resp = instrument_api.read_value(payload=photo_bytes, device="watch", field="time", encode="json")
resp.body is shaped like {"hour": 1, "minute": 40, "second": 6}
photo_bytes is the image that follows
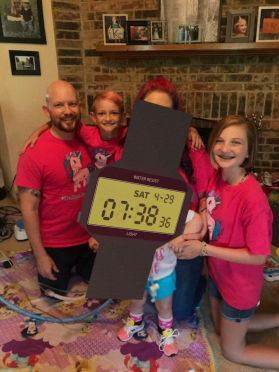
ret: {"hour": 7, "minute": 38, "second": 36}
